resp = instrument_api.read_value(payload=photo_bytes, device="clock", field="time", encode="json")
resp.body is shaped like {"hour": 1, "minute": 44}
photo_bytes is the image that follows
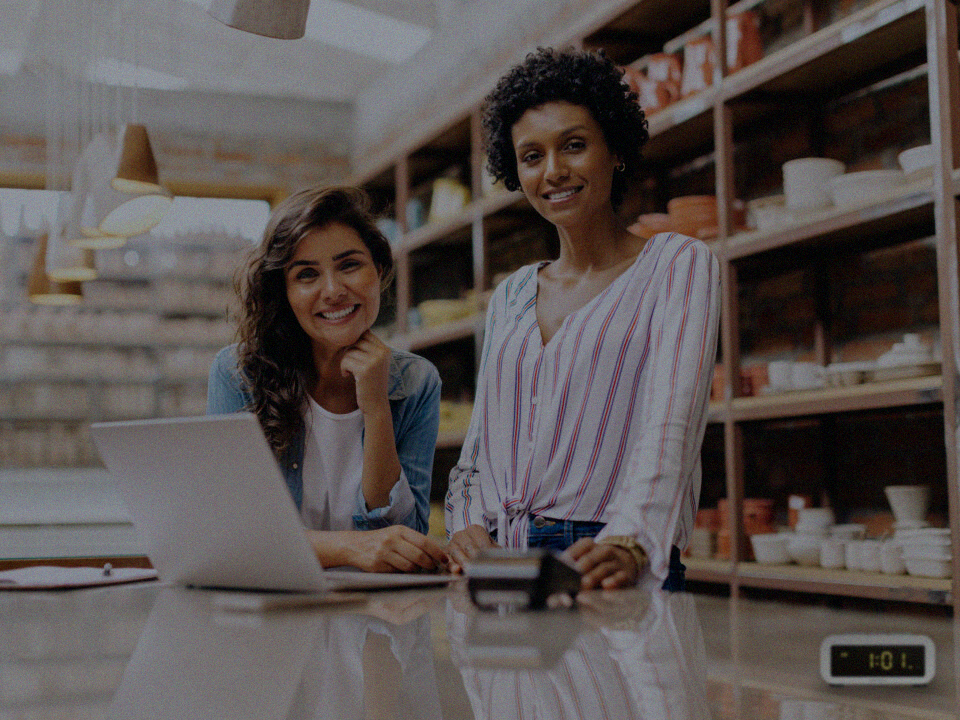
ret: {"hour": 1, "minute": 1}
